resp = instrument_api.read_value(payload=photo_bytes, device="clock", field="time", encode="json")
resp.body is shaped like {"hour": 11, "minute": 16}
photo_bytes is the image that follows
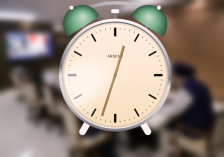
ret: {"hour": 12, "minute": 33}
